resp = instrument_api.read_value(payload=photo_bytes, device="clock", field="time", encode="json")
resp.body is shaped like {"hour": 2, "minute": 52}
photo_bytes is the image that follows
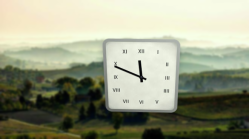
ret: {"hour": 11, "minute": 49}
